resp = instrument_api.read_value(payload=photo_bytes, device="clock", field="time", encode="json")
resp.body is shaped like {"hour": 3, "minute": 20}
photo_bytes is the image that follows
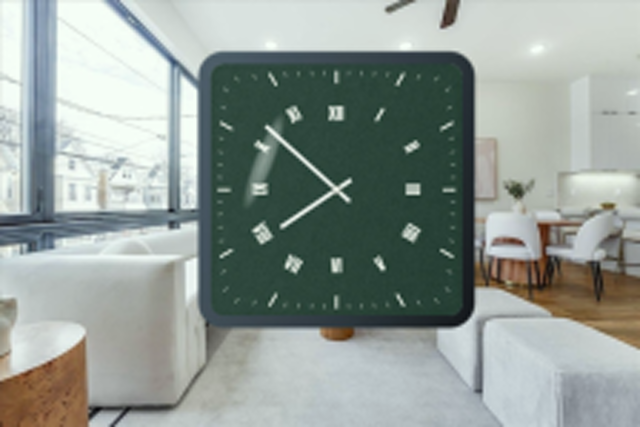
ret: {"hour": 7, "minute": 52}
